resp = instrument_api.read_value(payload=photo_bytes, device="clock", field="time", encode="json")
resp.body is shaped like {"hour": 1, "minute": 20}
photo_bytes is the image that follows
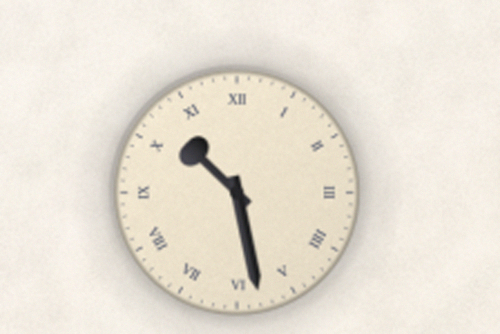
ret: {"hour": 10, "minute": 28}
